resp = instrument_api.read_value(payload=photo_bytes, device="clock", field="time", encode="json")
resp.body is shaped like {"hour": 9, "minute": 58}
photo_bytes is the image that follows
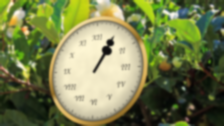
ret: {"hour": 1, "minute": 5}
